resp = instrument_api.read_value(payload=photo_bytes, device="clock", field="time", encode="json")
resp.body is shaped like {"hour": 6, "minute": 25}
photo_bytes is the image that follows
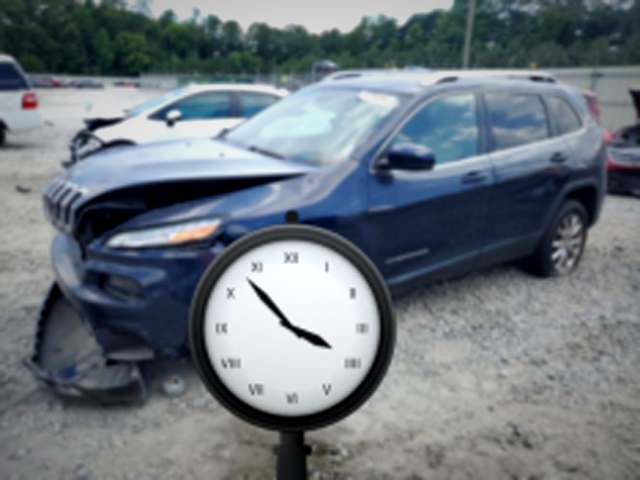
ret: {"hour": 3, "minute": 53}
